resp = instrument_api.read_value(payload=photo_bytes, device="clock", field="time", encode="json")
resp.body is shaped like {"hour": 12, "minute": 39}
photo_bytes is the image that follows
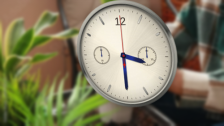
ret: {"hour": 3, "minute": 30}
